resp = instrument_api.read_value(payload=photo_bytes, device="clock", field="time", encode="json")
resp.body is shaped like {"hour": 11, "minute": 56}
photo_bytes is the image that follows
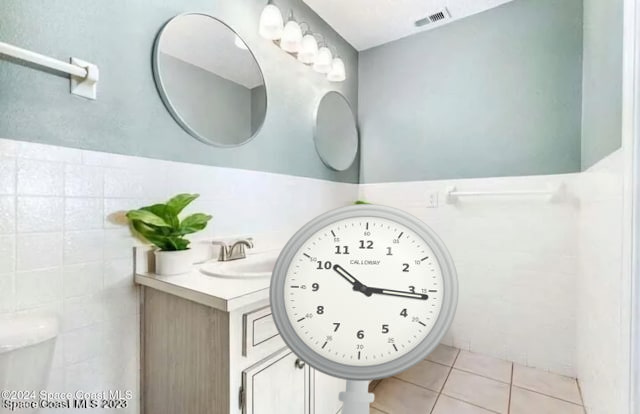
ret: {"hour": 10, "minute": 16}
